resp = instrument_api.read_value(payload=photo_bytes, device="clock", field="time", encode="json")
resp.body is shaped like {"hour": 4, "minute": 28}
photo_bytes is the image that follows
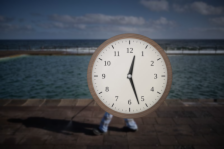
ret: {"hour": 12, "minute": 27}
